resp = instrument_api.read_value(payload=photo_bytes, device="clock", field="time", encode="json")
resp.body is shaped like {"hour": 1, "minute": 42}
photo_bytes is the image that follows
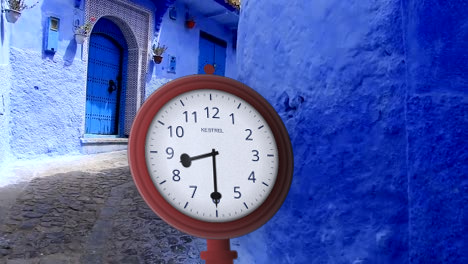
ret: {"hour": 8, "minute": 30}
